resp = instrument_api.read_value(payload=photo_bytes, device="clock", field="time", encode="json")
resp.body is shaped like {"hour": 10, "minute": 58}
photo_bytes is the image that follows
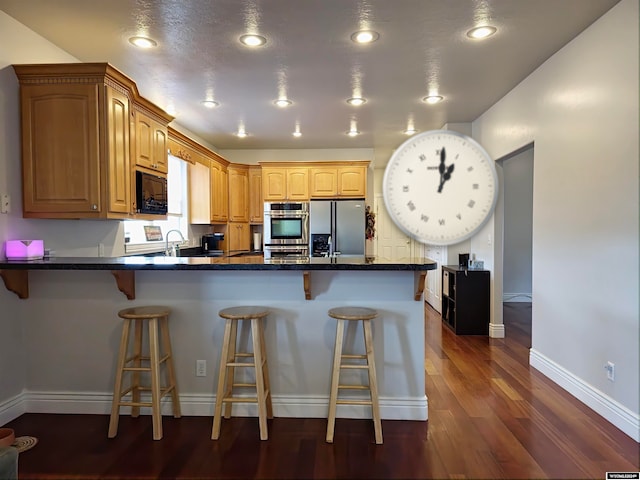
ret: {"hour": 1, "minute": 1}
